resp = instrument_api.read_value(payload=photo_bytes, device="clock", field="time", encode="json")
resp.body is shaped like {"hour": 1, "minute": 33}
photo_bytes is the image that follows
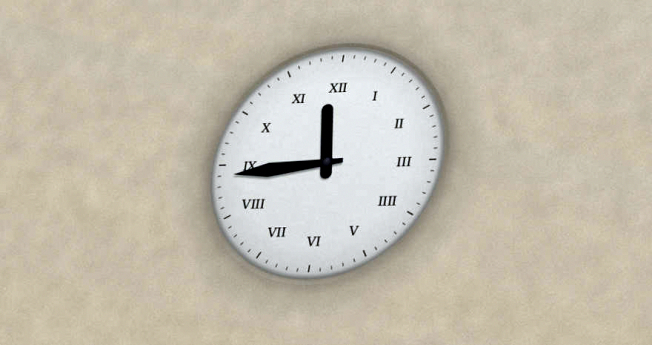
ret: {"hour": 11, "minute": 44}
